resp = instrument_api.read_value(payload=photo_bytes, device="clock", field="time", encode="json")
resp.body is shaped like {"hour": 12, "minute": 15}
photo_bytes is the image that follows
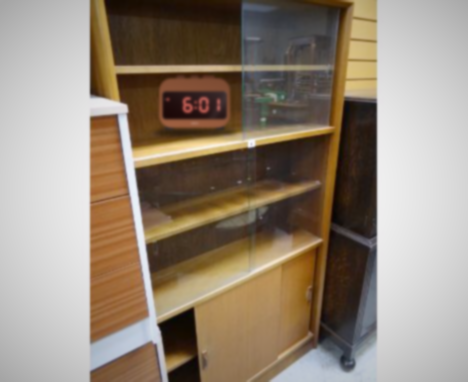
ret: {"hour": 6, "minute": 1}
